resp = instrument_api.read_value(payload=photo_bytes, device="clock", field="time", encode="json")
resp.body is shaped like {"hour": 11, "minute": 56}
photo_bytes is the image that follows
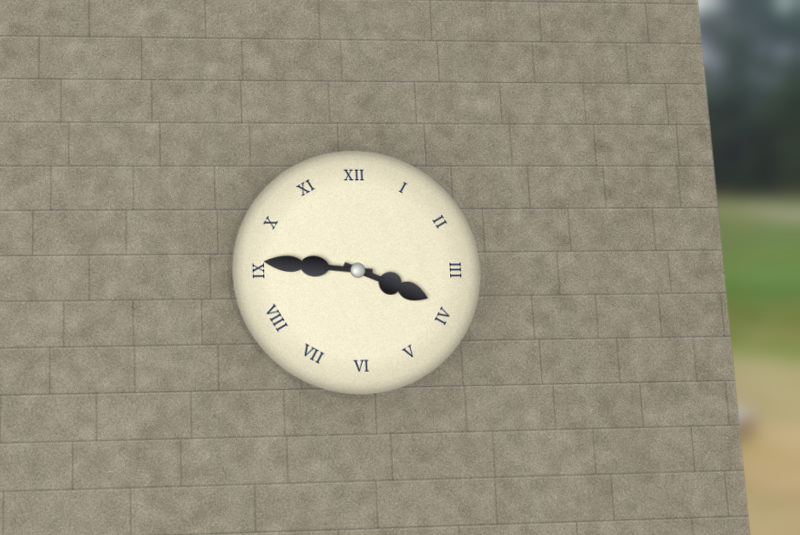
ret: {"hour": 3, "minute": 46}
